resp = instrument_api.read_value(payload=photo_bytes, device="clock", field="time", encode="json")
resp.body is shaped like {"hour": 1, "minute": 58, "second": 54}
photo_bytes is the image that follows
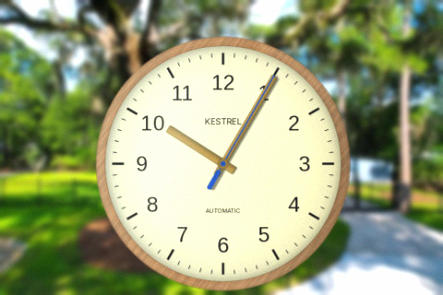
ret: {"hour": 10, "minute": 5, "second": 5}
